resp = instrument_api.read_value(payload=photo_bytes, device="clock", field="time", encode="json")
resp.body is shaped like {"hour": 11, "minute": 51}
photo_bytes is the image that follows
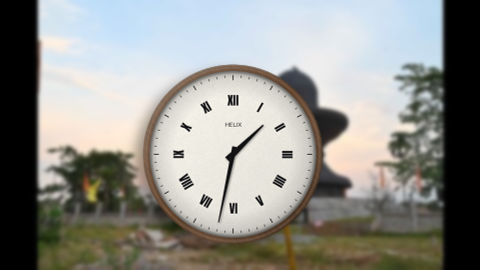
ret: {"hour": 1, "minute": 32}
